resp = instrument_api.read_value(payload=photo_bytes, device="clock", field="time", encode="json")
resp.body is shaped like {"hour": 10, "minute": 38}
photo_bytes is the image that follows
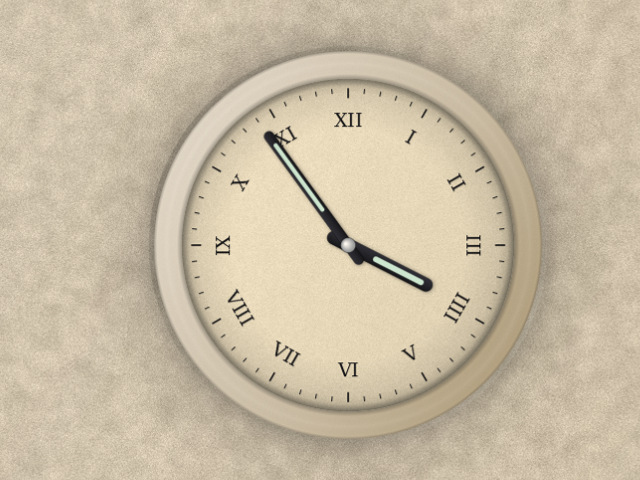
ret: {"hour": 3, "minute": 54}
